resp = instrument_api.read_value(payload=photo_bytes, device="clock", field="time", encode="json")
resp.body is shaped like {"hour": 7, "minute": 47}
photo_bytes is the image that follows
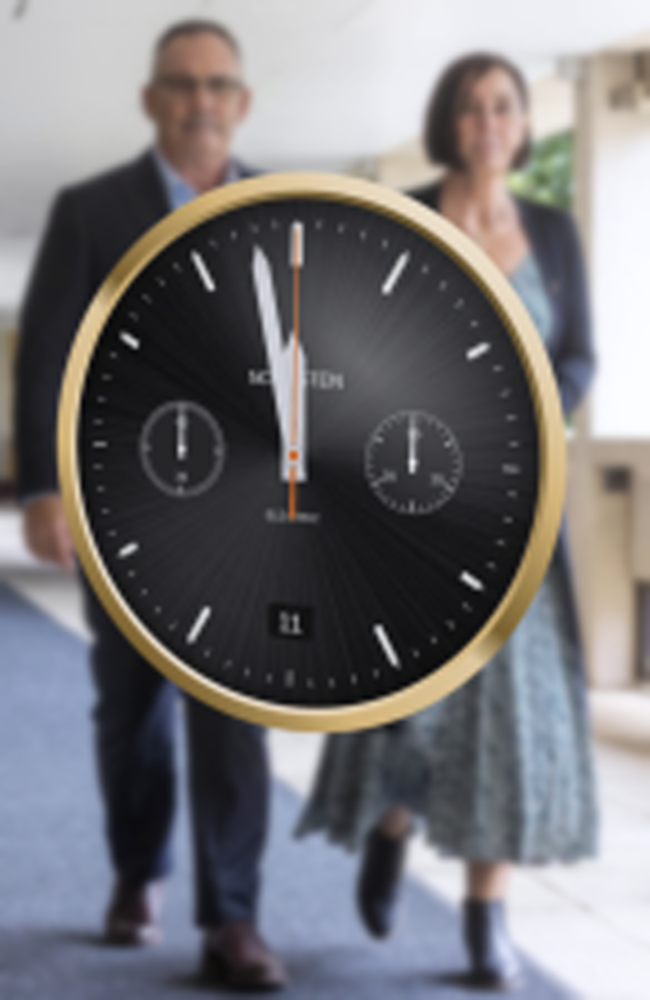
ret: {"hour": 11, "minute": 58}
